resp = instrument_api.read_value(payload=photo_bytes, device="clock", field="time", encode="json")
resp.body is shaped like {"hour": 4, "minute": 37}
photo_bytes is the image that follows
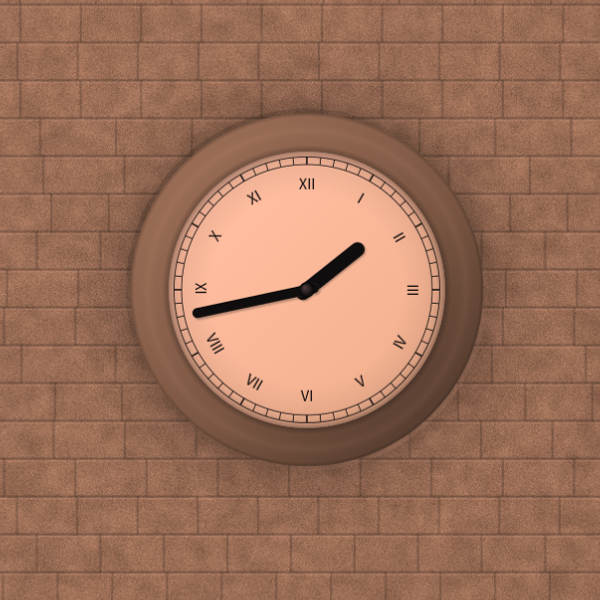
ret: {"hour": 1, "minute": 43}
